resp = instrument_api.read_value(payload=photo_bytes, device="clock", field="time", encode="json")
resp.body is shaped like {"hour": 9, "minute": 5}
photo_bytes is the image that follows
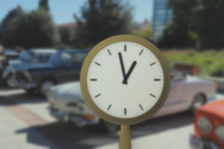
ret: {"hour": 12, "minute": 58}
